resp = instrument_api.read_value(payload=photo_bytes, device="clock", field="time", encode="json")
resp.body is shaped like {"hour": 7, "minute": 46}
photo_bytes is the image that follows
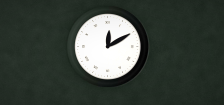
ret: {"hour": 12, "minute": 10}
